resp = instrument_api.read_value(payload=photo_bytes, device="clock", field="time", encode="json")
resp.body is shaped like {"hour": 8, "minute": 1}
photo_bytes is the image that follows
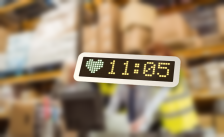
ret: {"hour": 11, "minute": 5}
